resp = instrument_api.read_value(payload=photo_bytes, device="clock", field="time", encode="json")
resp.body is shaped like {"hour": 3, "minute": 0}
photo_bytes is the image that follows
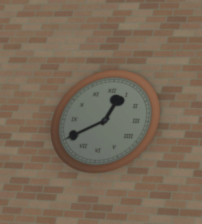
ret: {"hour": 12, "minute": 40}
